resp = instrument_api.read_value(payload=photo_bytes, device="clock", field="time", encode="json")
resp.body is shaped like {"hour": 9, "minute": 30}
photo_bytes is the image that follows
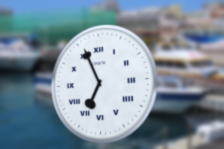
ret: {"hour": 6, "minute": 56}
